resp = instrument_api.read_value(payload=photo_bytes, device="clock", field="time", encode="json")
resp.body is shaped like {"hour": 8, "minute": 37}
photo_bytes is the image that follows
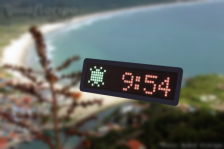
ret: {"hour": 9, "minute": 54}
